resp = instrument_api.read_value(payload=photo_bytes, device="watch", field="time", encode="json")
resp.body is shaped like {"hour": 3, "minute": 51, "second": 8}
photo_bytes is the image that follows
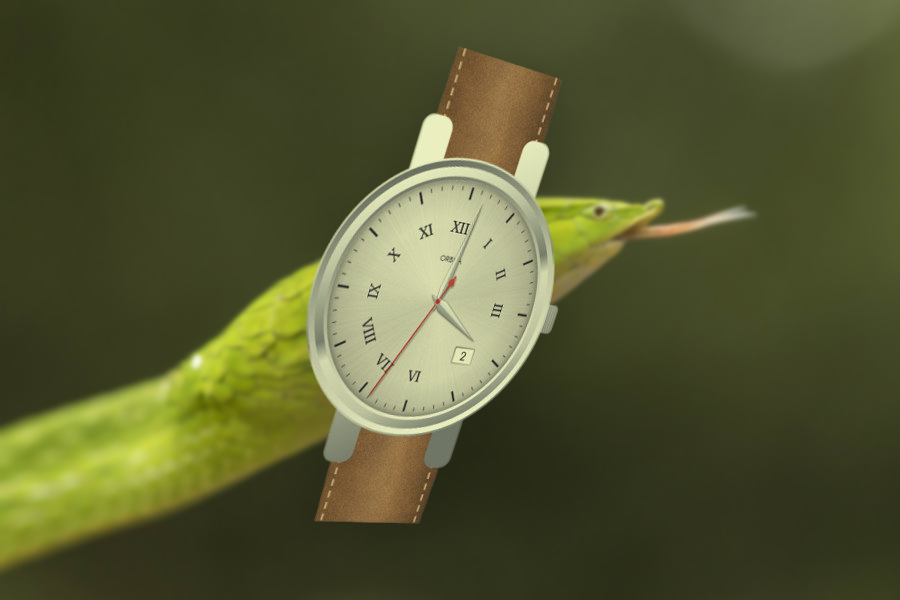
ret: {"hour": 4, "minute": 1, "second": 34}
